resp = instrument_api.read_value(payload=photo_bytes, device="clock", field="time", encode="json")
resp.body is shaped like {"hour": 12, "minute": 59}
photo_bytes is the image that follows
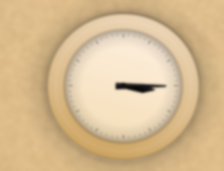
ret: {"hour": 3, "minute": 15}
